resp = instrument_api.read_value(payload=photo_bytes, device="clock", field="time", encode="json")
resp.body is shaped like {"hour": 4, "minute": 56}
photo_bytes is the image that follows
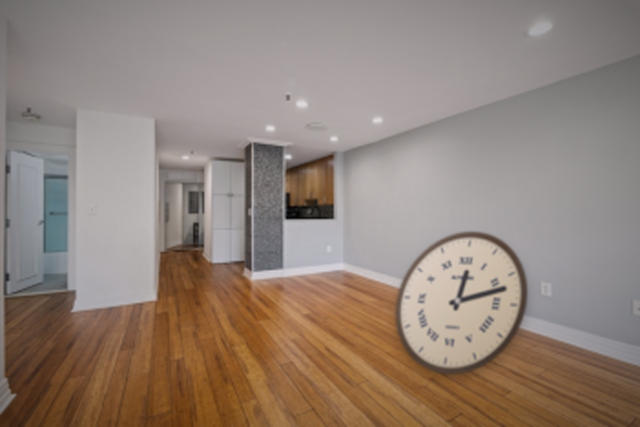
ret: {"hour": 12, "minute": 12}
